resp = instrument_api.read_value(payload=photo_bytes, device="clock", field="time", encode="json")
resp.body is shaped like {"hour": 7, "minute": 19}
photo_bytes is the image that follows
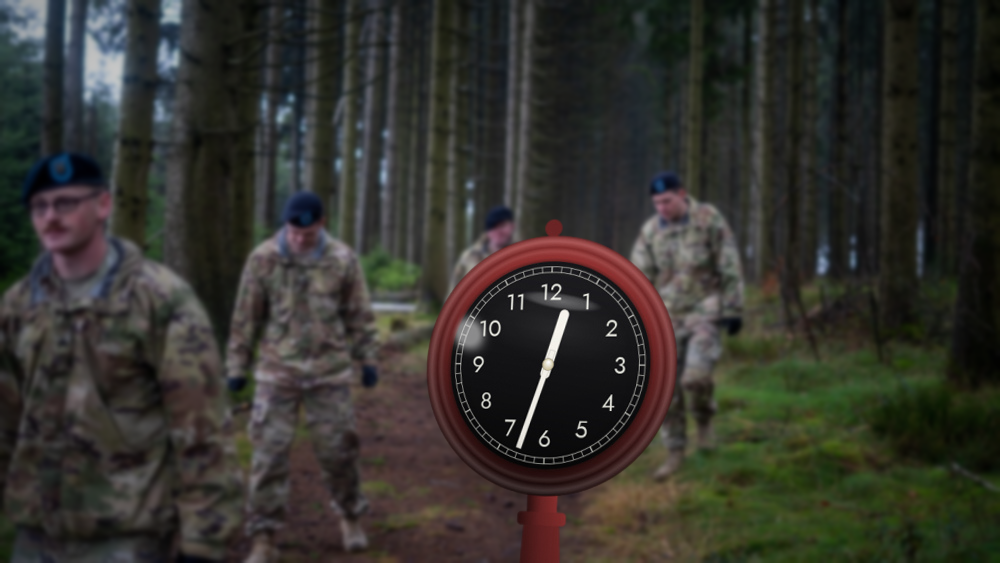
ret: {"hour": 12, "minute": 33}
